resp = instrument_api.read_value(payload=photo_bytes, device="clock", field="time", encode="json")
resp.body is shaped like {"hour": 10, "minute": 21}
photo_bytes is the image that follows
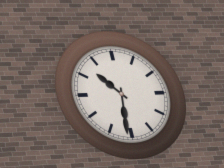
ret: {"hour": 10, "minute": 31}
